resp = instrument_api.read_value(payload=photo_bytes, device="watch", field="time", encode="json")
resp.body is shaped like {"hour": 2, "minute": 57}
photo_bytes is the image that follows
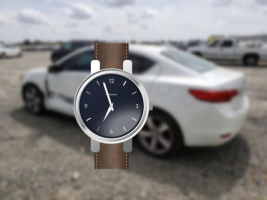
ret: {"hour": 6, "minute": 57}
